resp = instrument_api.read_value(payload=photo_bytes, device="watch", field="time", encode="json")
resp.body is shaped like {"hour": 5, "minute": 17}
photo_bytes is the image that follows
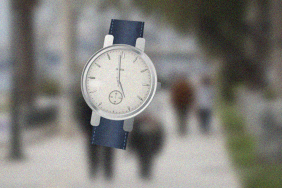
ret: {"hour": 4, "minute": 59}
